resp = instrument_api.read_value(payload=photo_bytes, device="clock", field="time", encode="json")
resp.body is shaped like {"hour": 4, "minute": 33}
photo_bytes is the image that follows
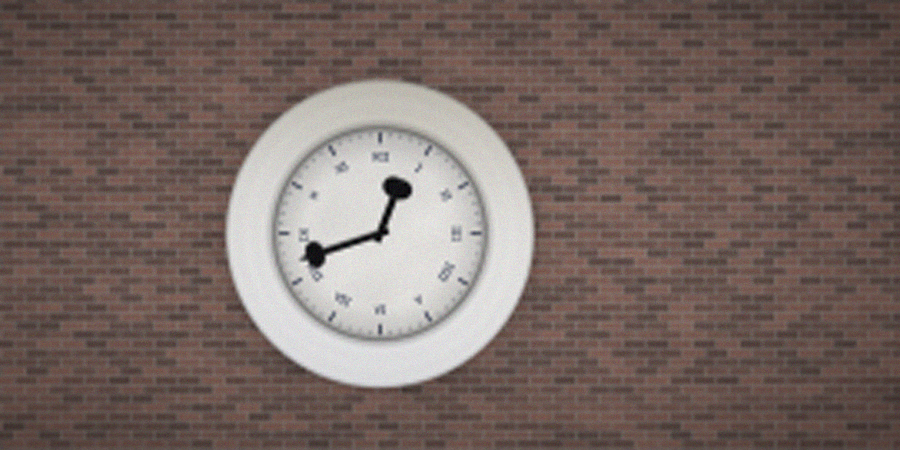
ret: {"hour": 12, "minute": 42}
